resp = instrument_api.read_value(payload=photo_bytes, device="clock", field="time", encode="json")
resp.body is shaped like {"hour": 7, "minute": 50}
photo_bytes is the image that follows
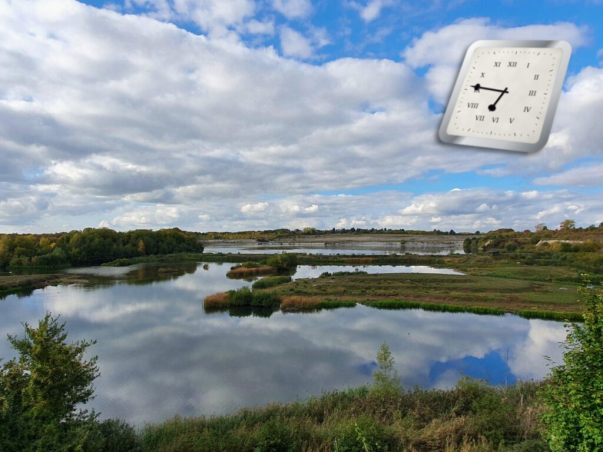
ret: {"hour": 6, "minute": 46}
